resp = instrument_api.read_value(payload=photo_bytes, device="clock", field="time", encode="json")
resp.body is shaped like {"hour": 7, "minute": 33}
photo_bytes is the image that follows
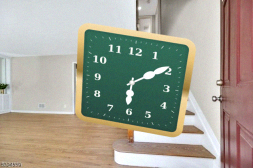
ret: {"hour": 6, "minute": 9}
